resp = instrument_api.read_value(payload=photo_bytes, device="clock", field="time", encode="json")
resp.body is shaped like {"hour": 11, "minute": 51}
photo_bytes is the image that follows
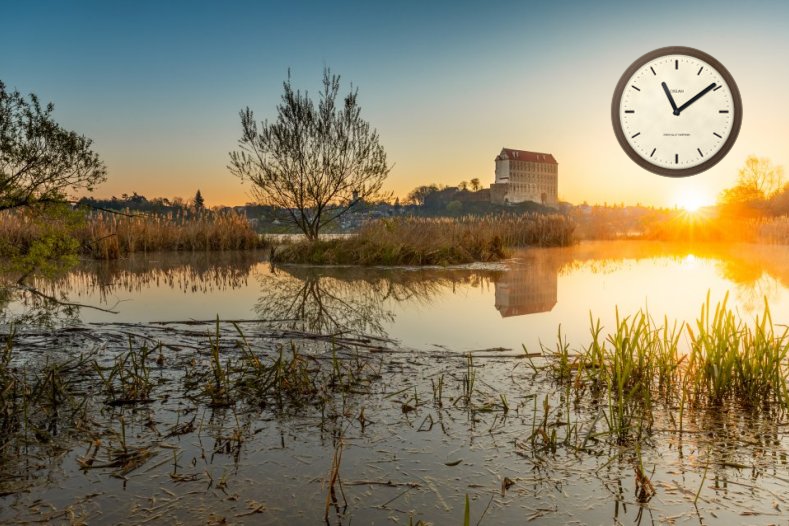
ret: {"hour": 11, "minute": 9}
